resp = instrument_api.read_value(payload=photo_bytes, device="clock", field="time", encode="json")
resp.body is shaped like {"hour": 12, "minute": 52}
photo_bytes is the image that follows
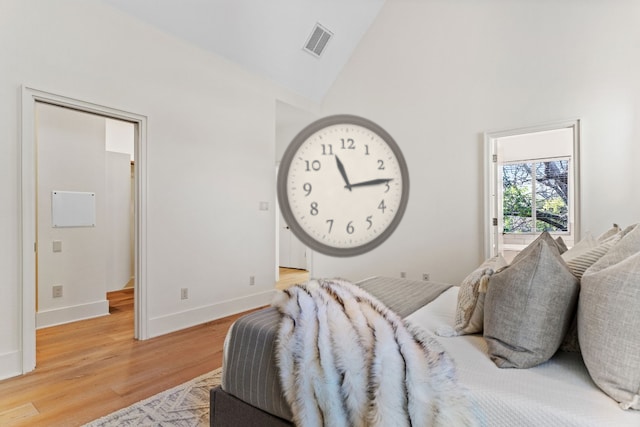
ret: {"hour": 11, "minute": 14}
